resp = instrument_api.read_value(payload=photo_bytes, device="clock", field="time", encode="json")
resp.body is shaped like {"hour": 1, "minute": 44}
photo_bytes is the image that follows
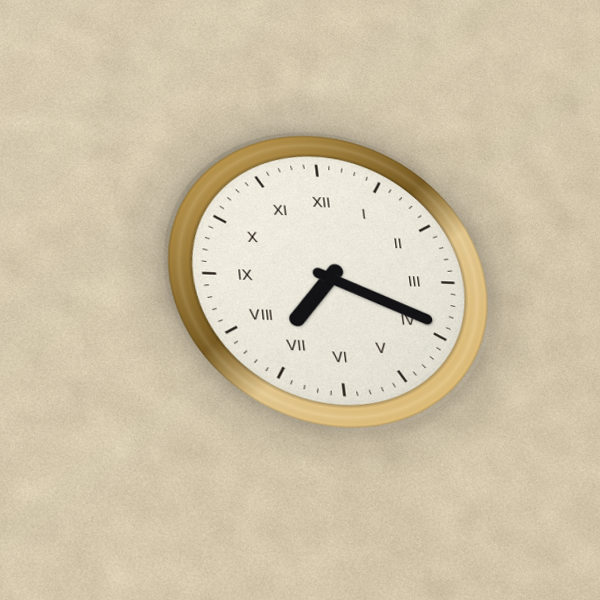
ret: {"hour": 7, "minute": 19}
